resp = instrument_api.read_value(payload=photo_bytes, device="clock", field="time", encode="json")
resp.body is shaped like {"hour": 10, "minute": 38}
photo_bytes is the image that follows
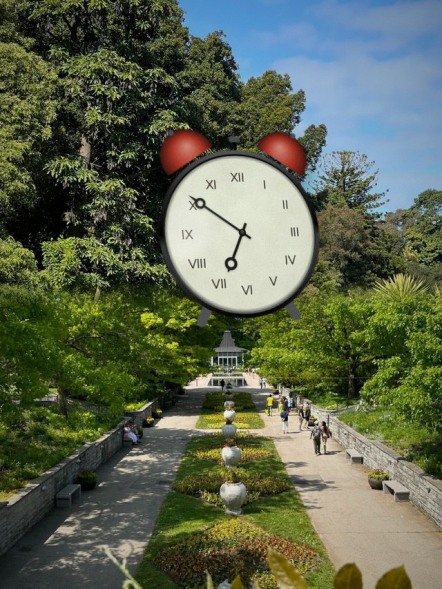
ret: {"hour": 6, "minute": 51}
